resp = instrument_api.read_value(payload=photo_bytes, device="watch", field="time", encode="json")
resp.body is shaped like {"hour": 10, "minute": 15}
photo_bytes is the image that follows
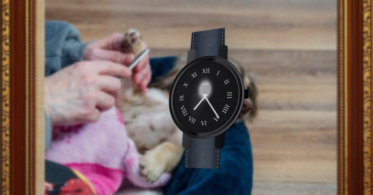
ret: {"hour": 7, "minute": 24}
